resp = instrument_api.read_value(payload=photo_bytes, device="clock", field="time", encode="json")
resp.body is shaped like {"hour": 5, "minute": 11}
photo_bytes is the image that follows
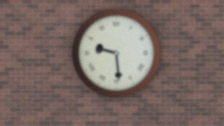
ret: {"hour": 9, "minute": 29}
